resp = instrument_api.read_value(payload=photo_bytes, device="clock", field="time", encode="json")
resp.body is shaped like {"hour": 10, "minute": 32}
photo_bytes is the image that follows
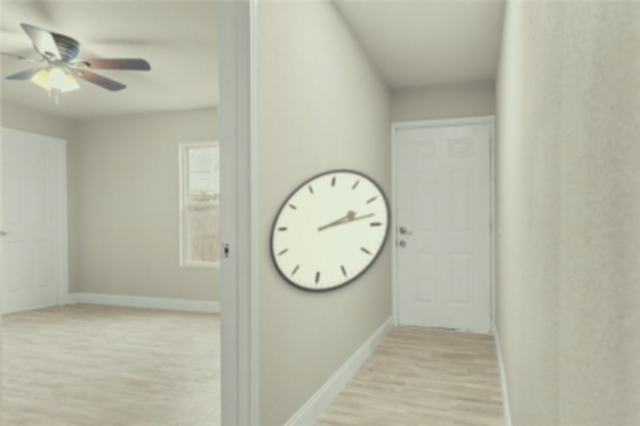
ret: {"hour": 2, "minute": 13}
